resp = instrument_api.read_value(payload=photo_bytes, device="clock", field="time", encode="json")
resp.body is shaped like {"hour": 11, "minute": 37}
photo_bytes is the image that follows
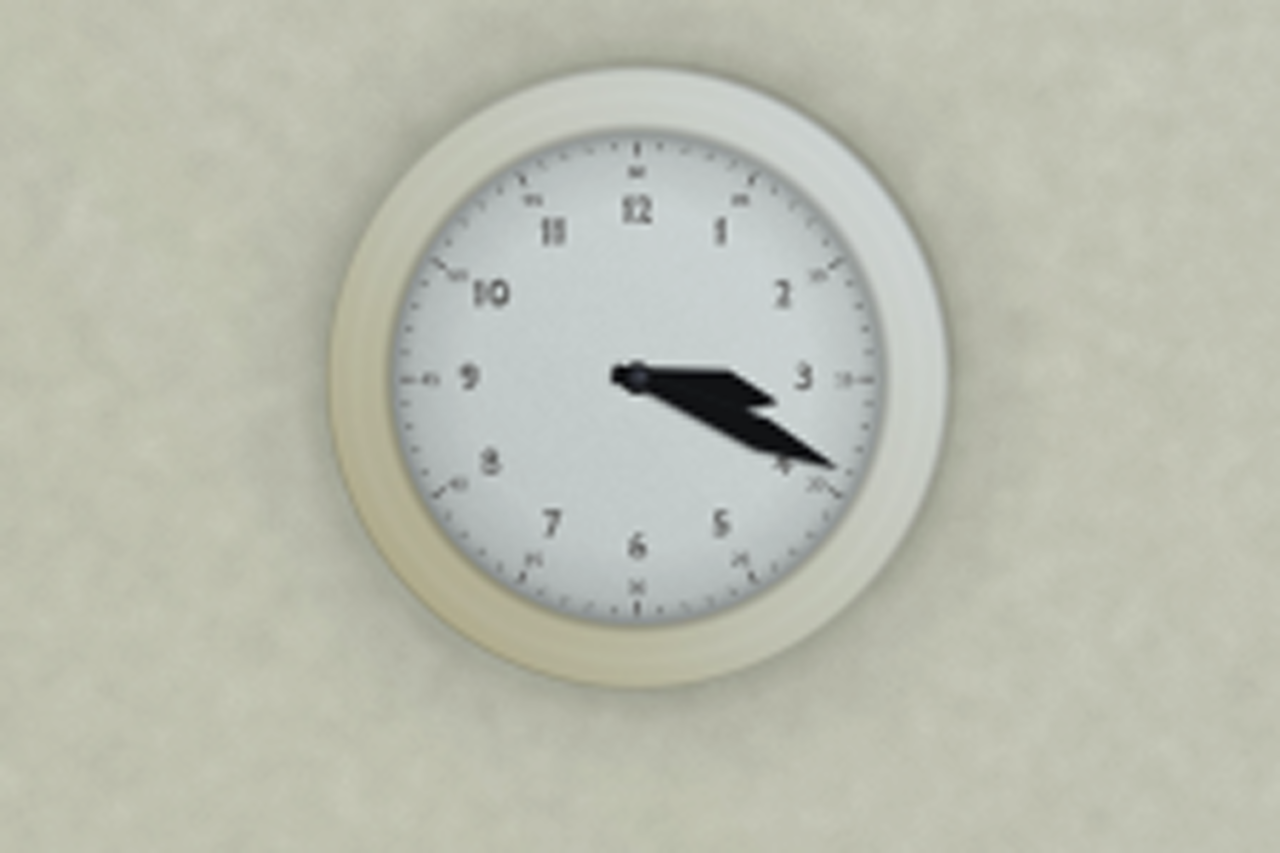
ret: {"hour": 3, "minute": 19}
